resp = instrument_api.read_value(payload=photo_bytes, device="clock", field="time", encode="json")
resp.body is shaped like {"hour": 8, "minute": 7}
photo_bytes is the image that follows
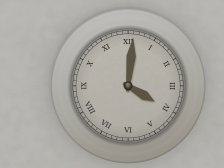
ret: {"hour": 4, "minute": 1}
